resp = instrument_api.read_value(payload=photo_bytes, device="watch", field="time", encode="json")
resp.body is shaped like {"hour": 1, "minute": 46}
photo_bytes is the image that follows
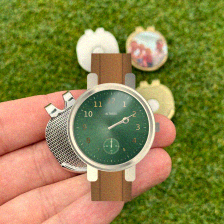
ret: {"hour": 2, "minute": 10}
